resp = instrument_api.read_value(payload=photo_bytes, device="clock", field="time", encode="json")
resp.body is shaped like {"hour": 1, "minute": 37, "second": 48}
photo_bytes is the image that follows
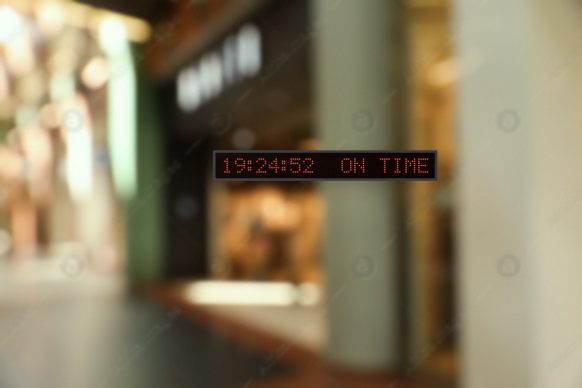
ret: {"hour": 19, "minute": 24, "second": 52}
